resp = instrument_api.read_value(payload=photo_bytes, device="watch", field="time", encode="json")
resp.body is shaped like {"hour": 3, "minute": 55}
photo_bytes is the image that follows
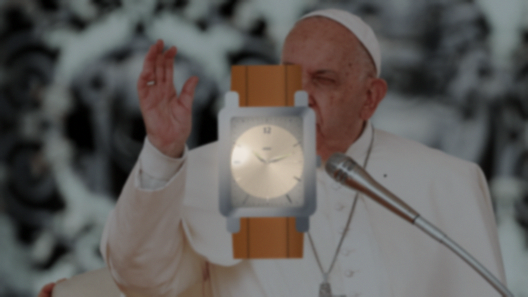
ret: {"hour": 10, "minute": 12}
